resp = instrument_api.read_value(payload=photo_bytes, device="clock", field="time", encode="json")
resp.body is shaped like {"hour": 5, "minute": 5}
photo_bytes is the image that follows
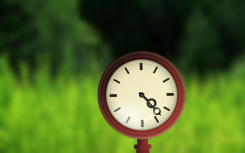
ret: {"hour": 4, "minute": 23}
